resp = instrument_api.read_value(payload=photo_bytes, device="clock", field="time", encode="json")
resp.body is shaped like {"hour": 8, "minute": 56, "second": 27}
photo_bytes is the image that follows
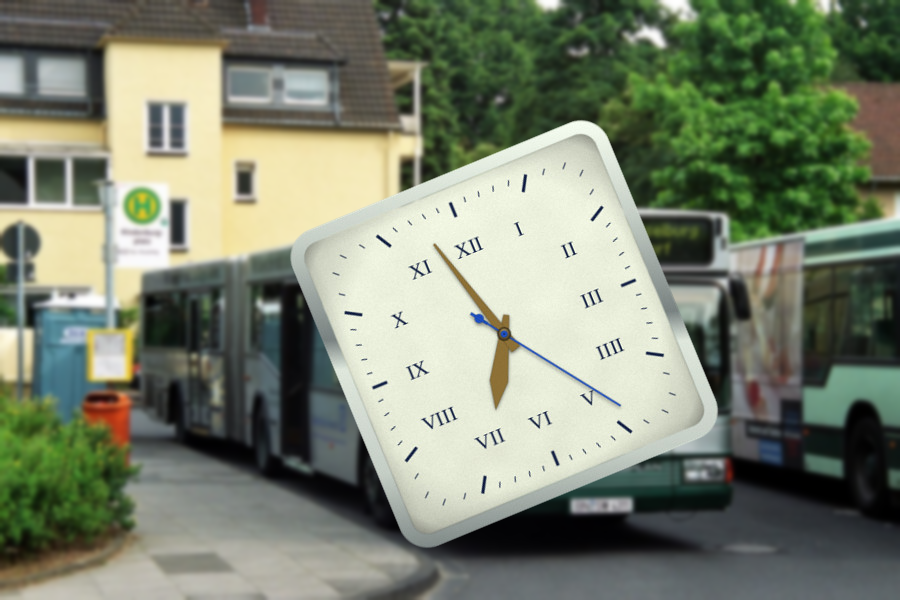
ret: {"hour": 6, "minute": 57, "second": 24}
